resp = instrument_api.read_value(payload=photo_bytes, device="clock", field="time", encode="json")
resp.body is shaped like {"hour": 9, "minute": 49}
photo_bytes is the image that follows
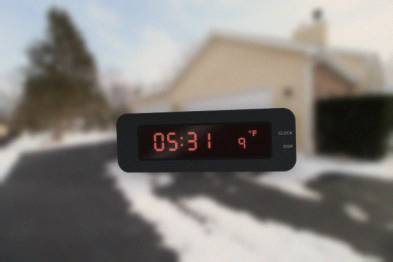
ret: {"hour": 5, "minute": 31}
